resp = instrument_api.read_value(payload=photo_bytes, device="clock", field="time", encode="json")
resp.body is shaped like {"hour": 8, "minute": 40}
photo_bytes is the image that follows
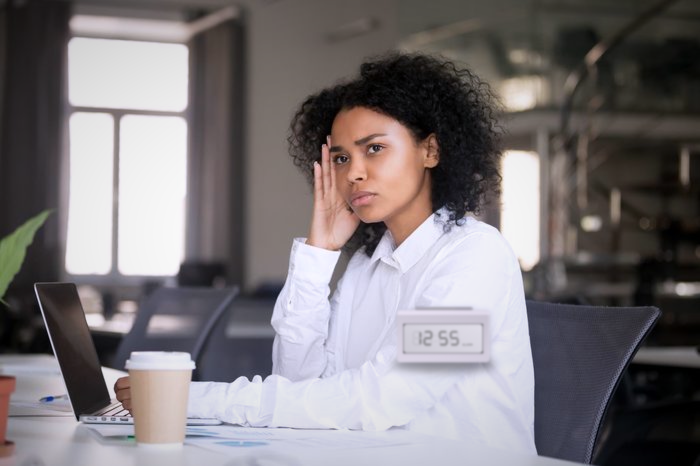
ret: {"hour": 12, "minute": 55}
